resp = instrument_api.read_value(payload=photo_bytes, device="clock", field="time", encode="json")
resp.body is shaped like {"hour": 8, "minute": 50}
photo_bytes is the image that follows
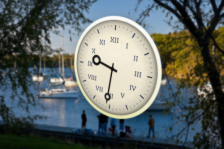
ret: {"hour": 9, "minute": 31}
